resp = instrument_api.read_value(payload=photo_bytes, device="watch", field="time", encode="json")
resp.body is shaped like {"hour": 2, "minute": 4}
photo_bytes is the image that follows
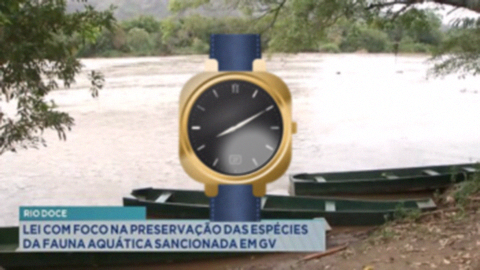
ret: {"hour": 8, "minute": 10}
